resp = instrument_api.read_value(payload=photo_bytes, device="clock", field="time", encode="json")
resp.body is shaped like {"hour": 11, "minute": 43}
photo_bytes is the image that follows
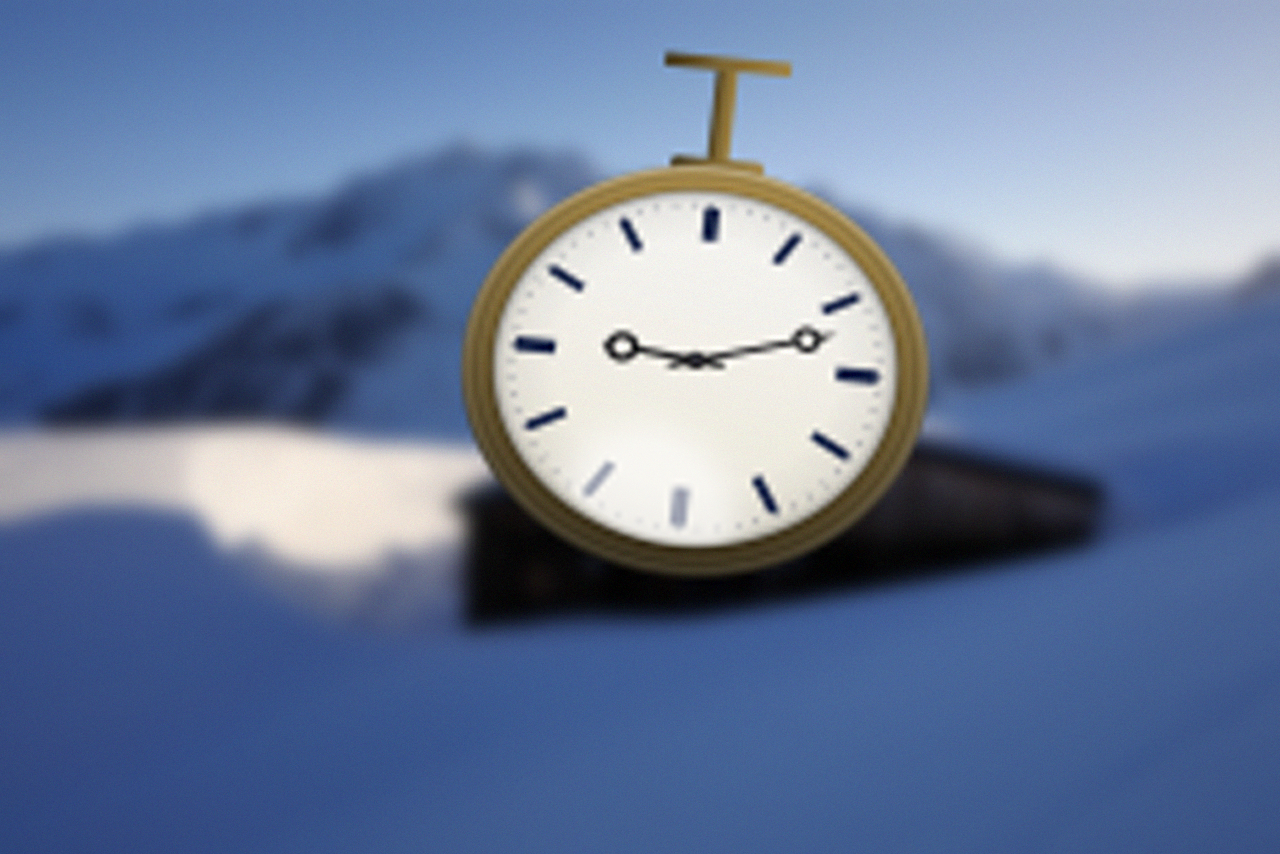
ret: {"hour": 9, "minute": 12}
